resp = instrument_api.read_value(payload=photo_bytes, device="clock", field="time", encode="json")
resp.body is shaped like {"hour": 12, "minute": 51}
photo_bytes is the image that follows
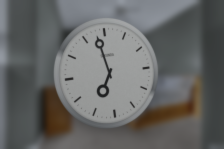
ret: {"hour": 6, "minute": 58}
